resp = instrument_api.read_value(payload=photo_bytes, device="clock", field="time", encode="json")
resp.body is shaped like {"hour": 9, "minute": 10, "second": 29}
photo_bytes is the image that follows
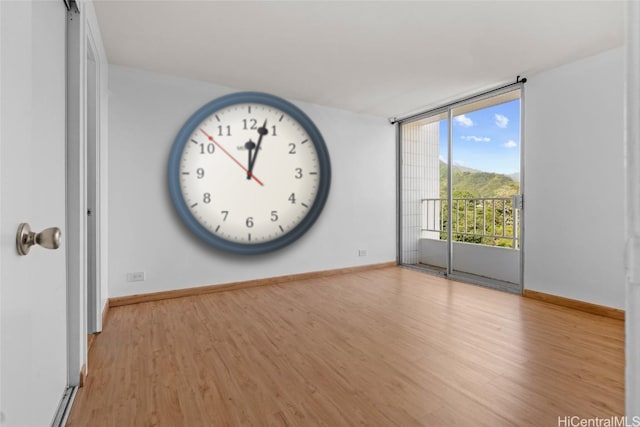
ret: {"hour": 12, "minute": 2, "second": 52}
